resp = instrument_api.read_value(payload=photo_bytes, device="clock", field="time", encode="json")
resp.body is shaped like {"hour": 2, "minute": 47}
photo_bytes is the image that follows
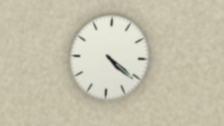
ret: {"hour": 4, "minute": 21}
